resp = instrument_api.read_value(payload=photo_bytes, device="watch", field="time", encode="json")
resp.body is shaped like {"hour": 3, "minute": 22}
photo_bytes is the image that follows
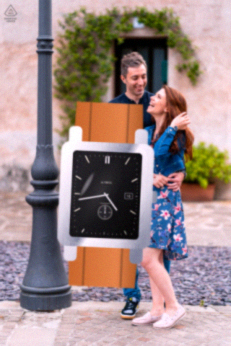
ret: {"hour": 4, "minute": 43}
